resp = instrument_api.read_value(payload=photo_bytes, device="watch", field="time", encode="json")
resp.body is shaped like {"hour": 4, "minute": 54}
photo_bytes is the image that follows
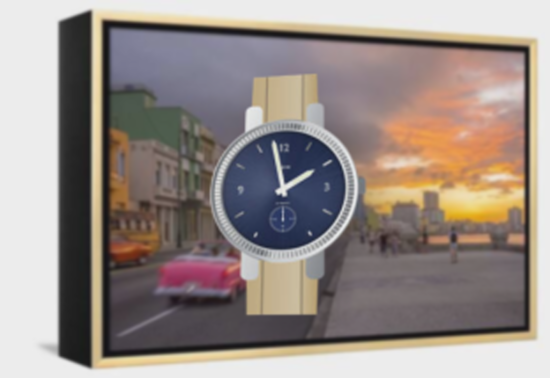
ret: {"hour": 1, "minute": 58}
